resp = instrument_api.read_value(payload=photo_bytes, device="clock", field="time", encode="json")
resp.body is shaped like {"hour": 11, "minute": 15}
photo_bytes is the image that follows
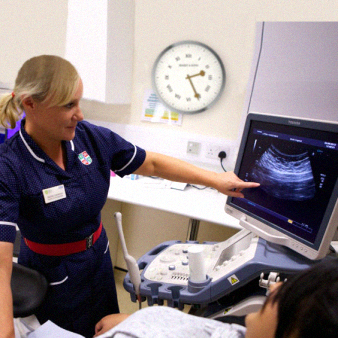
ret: {"hour": 2, "minute": 26}
